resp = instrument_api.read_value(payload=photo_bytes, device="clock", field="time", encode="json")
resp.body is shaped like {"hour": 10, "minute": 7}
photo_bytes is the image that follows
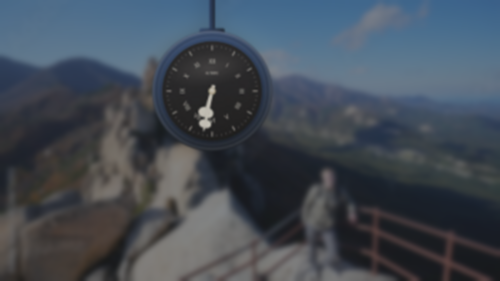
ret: {"hour": 6, "minute": 32}
